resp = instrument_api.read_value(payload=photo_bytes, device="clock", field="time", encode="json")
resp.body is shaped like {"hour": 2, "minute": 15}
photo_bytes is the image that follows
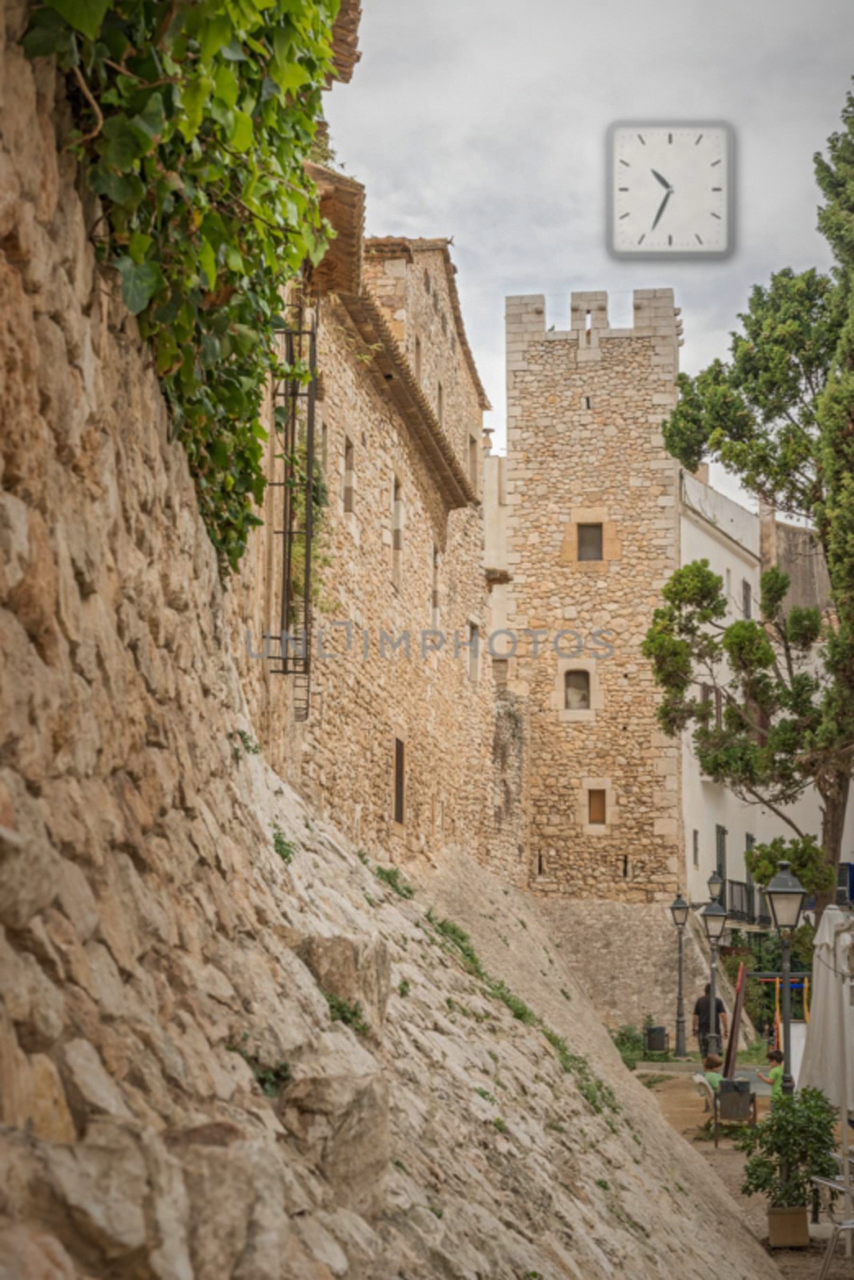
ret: {"hour": 10, "minute": 34}
